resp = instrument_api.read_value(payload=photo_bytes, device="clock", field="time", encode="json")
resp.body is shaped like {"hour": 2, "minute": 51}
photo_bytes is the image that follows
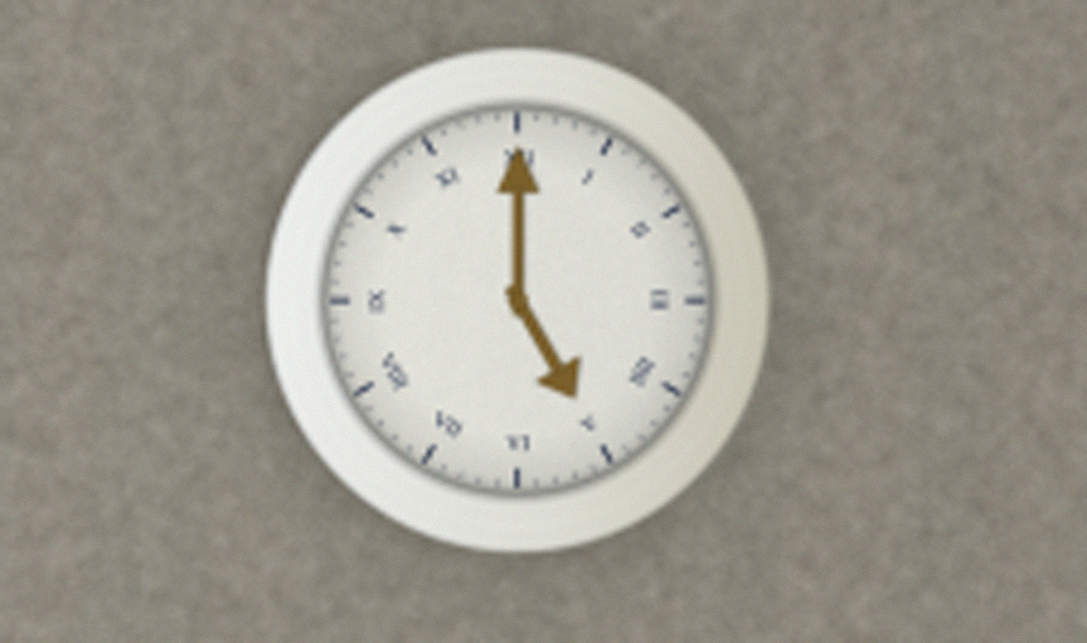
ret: {"hour": 5, "minute": 0}
